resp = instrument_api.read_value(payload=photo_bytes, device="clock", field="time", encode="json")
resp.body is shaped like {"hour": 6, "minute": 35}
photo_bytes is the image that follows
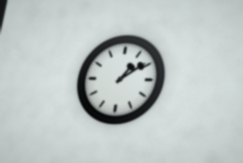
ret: {"hour": 1, "minute": 9}
